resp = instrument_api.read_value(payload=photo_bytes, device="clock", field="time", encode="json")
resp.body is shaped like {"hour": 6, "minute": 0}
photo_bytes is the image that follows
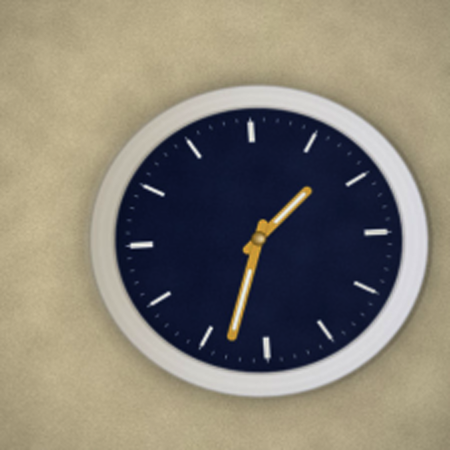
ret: {"hour": 1, "minute": 33}
